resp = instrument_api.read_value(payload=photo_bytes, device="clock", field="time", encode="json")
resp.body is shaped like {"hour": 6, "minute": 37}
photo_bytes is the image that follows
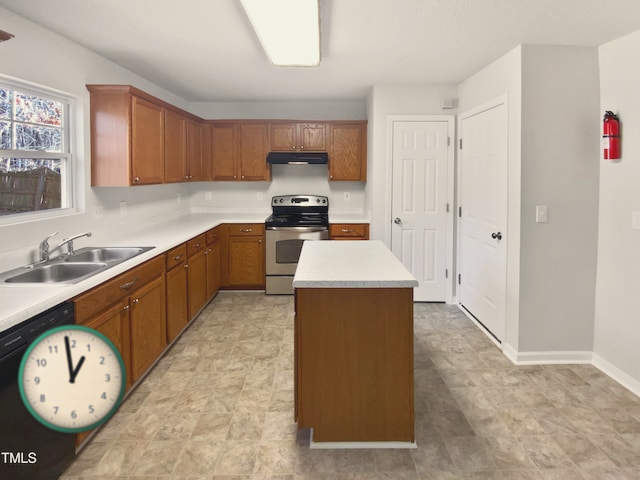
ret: {"hour": 12, "minute": 59}
